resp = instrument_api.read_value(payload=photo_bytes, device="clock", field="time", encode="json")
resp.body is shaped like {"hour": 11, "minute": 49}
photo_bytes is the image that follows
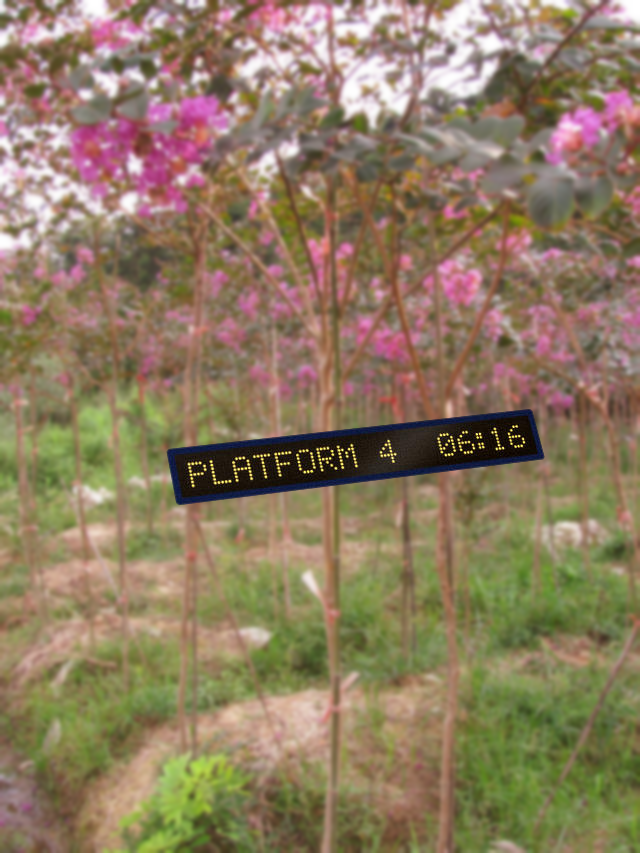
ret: {"hour": 6, "minute": 16}
